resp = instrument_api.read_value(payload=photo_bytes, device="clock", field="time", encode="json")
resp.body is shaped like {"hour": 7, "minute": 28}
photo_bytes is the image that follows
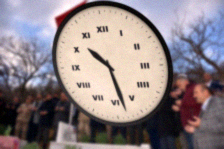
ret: {"hour": 10, "minute": 28}
